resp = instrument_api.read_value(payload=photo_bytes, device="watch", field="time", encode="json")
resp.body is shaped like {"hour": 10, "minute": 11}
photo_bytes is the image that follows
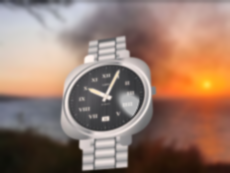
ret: {"hour": 10, "minute": 4}
